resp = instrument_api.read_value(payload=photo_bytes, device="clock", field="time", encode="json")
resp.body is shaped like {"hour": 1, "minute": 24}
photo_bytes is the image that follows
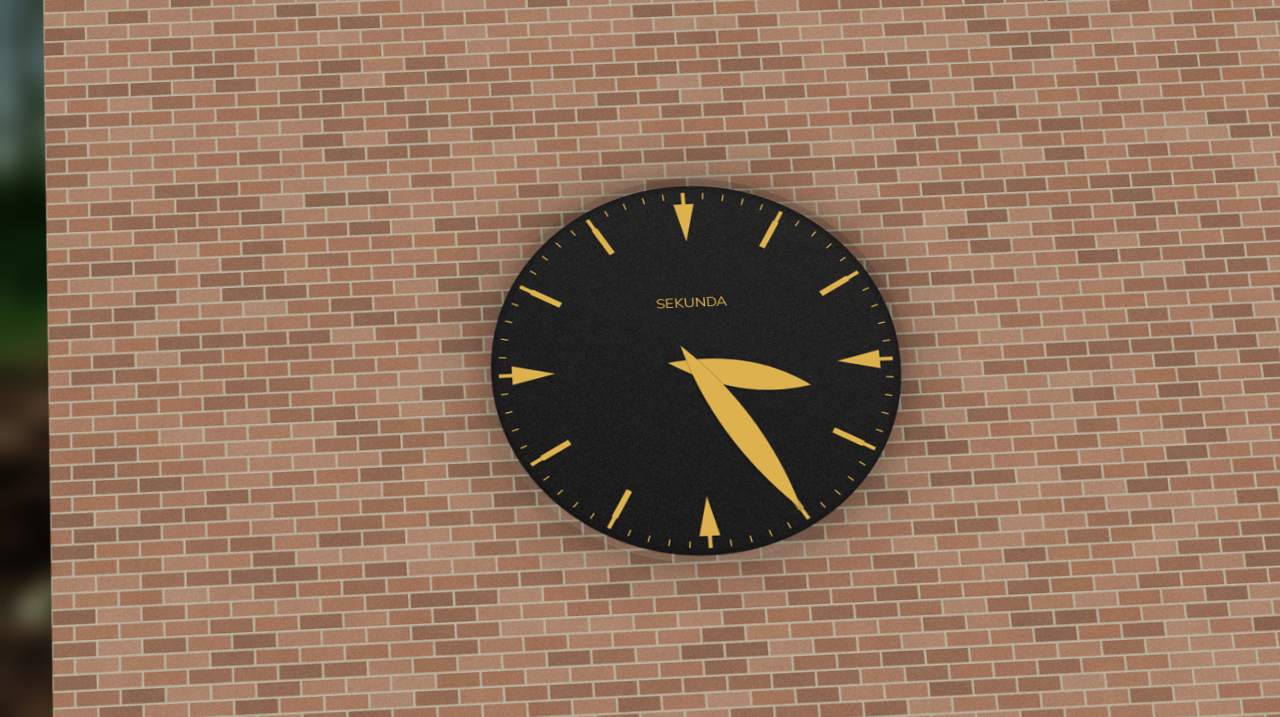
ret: {"hour": 3, "minute": 25}
